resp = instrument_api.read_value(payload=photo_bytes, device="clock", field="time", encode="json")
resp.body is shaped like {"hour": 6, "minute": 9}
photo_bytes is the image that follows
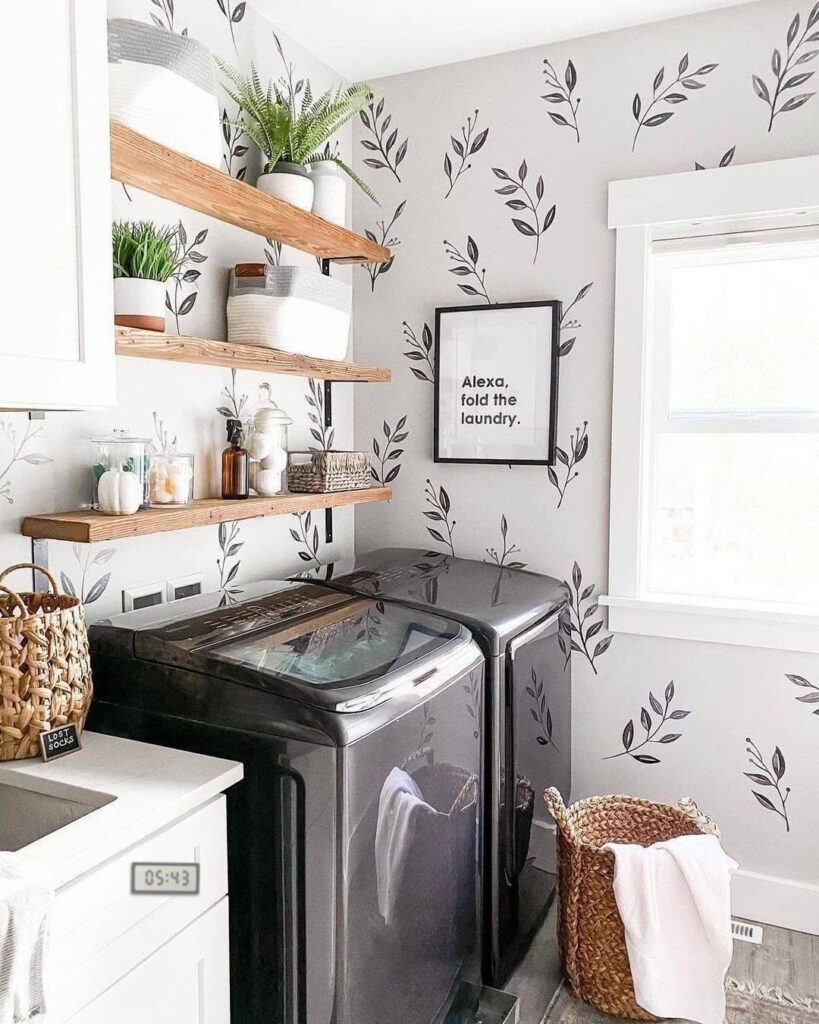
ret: {"hour": 5, "minute": 43}
